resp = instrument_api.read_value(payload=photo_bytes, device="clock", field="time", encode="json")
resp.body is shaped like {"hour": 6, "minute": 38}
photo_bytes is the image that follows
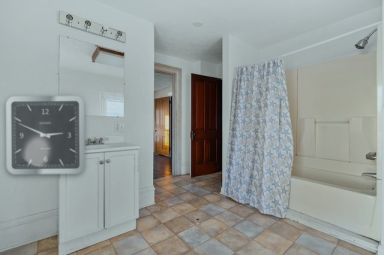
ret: {"hour": 2, "minute": 49}
